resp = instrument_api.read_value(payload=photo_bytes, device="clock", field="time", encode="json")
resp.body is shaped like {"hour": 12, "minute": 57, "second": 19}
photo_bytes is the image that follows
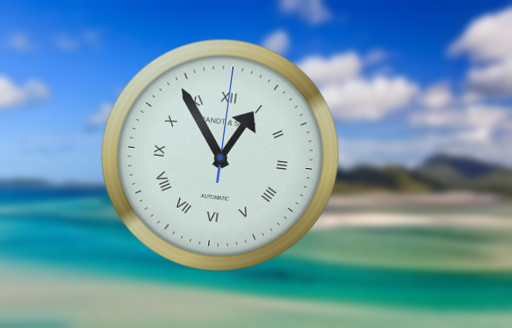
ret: {"hour": 12, "minute": 54, "second": 0}
